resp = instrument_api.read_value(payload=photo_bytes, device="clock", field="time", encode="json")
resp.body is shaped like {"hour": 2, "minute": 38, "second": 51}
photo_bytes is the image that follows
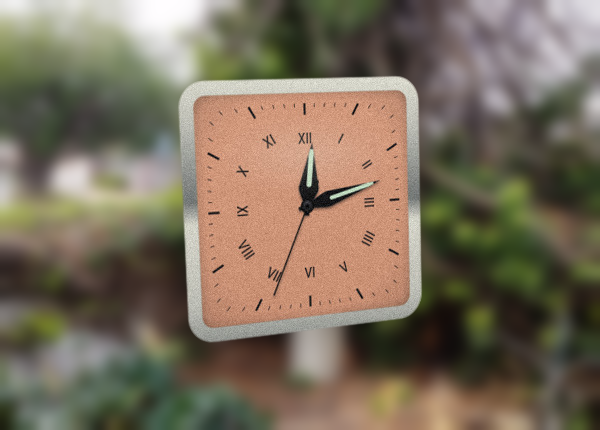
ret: {"hour": 12, "minute": 12, "second": 34}
